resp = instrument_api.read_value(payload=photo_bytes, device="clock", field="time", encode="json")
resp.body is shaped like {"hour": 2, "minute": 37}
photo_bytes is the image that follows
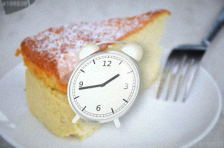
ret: {"hour": 1, "minute": 43}
